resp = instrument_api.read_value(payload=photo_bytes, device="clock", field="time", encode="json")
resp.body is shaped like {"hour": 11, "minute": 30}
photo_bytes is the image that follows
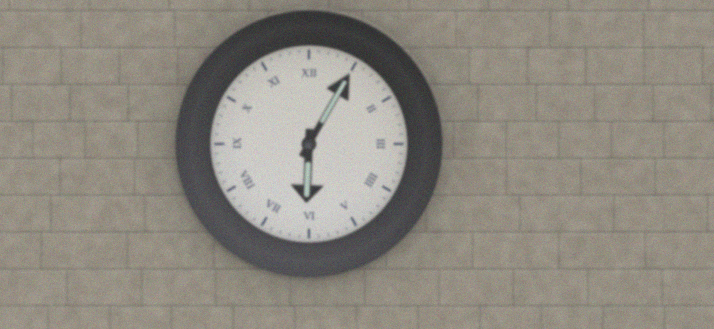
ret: {"hour": 6, "minute": 5}
